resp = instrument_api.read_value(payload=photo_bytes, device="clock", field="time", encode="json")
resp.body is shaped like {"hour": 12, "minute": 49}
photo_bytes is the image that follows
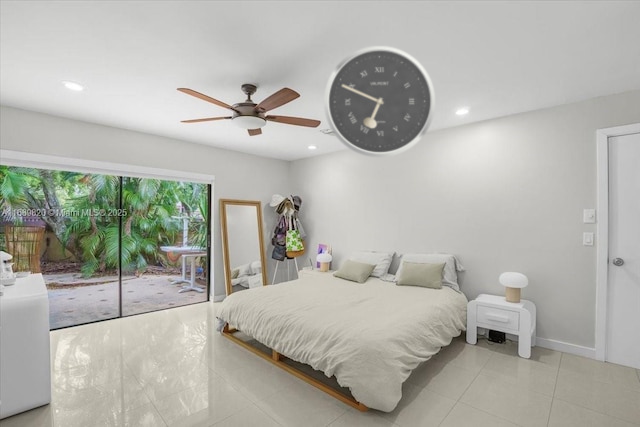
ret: {"hour": 6, "minute": 49}
